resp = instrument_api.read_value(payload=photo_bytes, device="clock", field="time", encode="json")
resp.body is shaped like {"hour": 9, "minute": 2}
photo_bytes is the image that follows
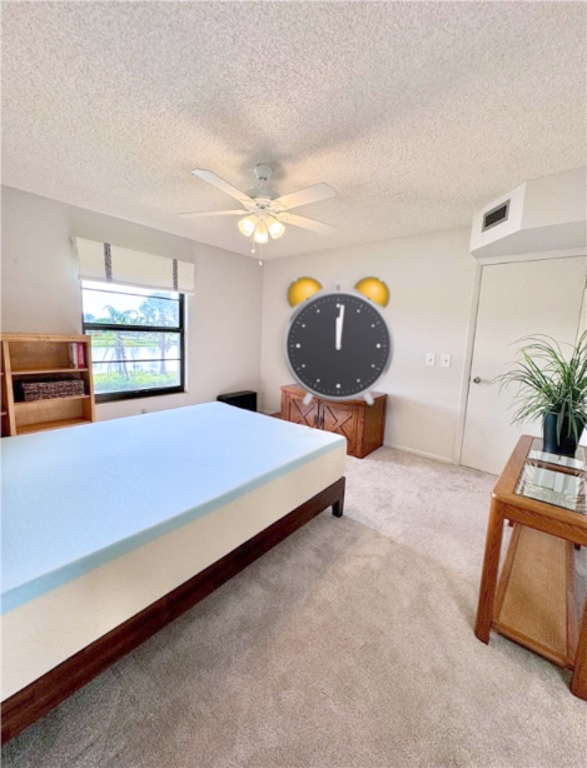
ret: {"hour": 12, "minute": 1}
